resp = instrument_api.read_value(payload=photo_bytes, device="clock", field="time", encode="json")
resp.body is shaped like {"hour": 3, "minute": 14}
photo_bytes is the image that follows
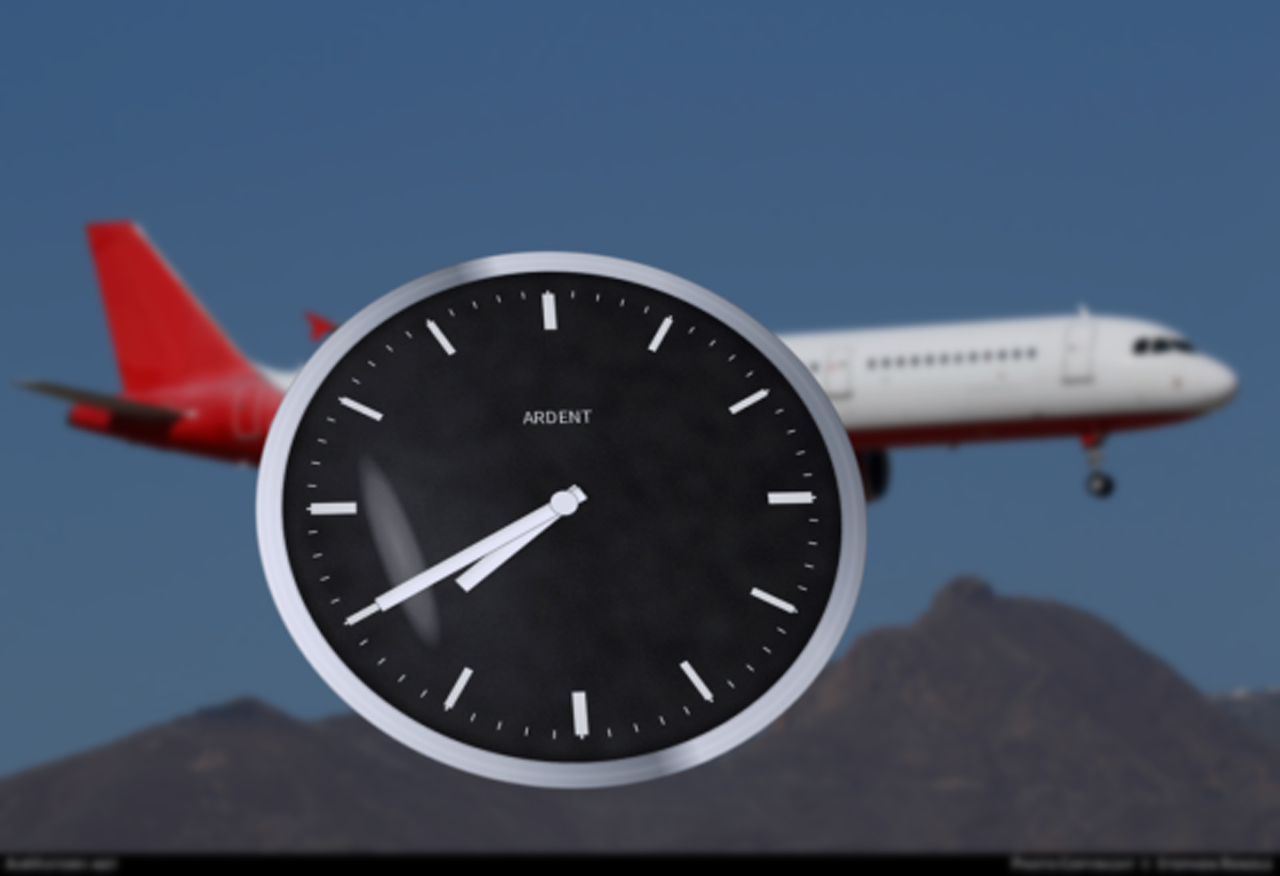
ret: {"hour": 7, "minute": 40}
